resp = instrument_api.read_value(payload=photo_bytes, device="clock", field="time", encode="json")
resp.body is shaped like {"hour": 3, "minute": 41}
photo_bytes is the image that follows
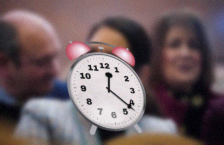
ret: {"hour": 12, "minute": 22}
